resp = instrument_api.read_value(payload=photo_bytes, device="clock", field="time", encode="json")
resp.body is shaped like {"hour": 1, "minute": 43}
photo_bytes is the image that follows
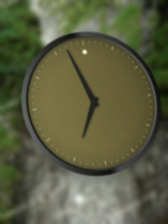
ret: {"hour": 6, "minute": 57}
